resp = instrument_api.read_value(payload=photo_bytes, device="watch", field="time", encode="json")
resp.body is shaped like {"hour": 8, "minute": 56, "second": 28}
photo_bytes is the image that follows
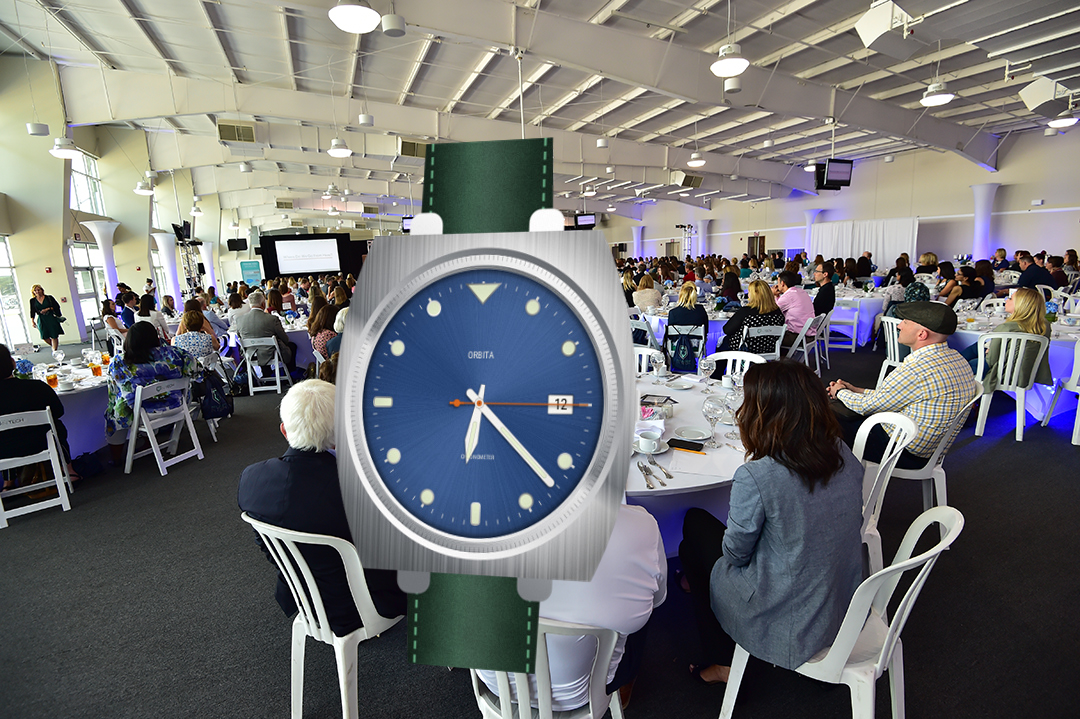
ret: {"hour": 6, "minute": 22, "second": 15}
